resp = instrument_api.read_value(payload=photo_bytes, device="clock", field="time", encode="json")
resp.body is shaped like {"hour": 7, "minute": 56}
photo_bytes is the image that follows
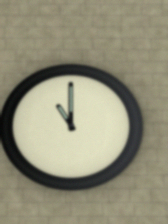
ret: {"hour": 11, "minute": 0}
